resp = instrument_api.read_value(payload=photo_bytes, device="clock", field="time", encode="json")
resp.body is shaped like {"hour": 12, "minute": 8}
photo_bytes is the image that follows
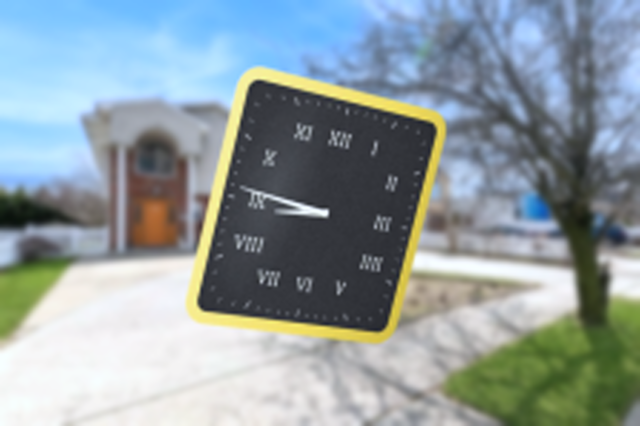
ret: {"hour": 8, "minute": 46}
